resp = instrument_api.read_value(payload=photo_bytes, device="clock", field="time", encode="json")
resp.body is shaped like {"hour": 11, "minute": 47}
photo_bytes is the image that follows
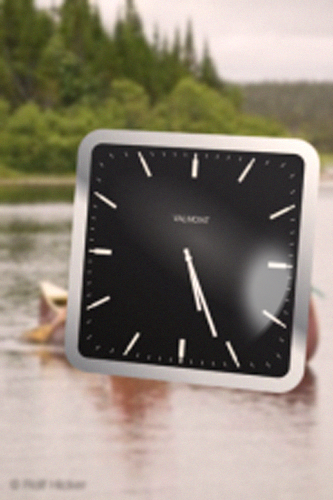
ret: {"hour": 5, "minute": 26}
